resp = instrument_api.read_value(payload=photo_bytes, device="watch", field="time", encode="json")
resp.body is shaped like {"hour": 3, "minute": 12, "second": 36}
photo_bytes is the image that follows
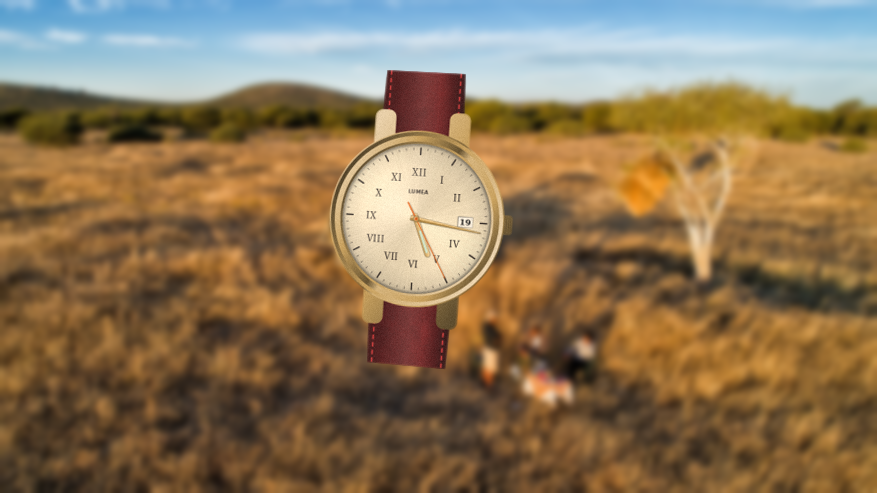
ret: {"hour": 5, "minute": 16, "second": 25}
